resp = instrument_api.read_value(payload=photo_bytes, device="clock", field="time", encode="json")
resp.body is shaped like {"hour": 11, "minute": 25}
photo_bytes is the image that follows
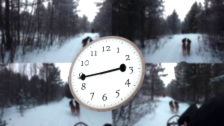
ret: {"hour": 2, "minute": 44}
